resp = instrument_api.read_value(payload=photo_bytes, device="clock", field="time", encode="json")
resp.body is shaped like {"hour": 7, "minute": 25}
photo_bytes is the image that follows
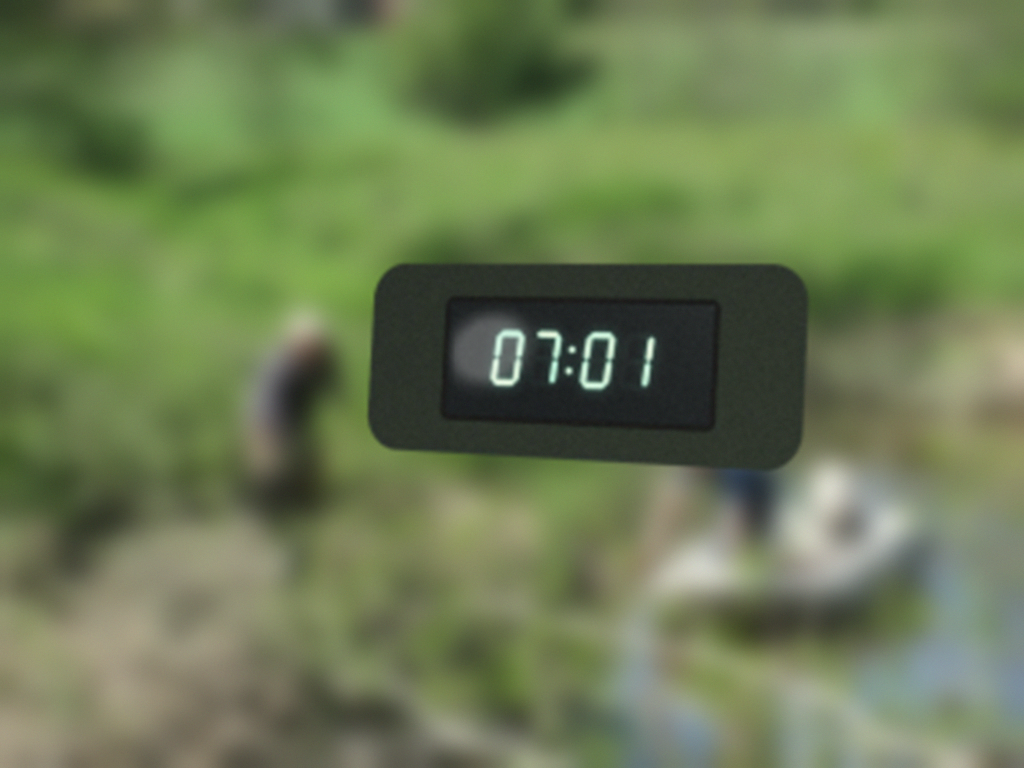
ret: {"hour": 7, "minute": 1}
